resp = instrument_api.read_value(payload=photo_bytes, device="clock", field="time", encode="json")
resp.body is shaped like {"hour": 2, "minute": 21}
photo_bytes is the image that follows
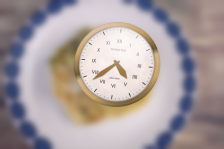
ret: {"hour": 4, "minute": 38}
